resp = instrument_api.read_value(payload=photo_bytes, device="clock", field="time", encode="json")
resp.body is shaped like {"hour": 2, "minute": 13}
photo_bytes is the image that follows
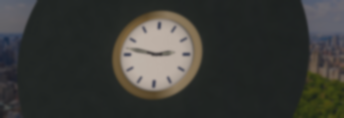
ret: {"hour": 2, "minute": 47}
